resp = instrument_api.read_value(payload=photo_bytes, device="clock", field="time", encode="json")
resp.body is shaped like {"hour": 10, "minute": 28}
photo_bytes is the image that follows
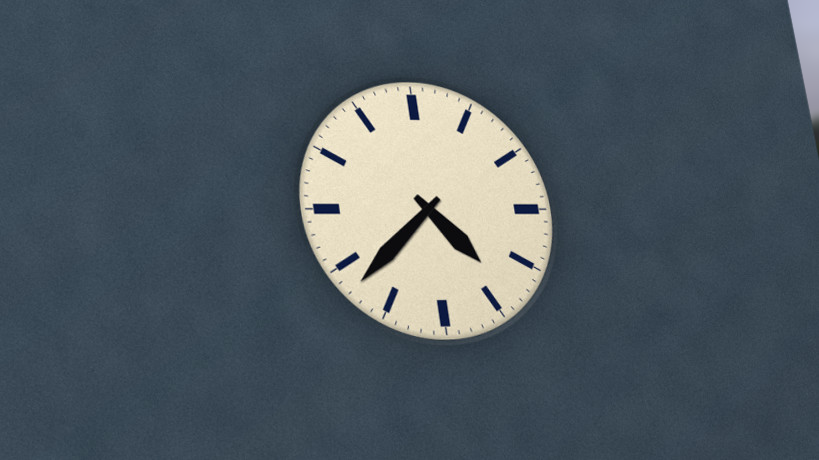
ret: {"hour": 4, "minute": 38}
